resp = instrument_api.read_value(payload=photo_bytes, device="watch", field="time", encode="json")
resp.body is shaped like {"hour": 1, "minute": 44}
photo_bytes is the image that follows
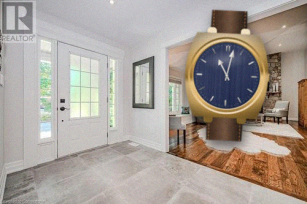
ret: {"hour": 11, "minute": 2}
